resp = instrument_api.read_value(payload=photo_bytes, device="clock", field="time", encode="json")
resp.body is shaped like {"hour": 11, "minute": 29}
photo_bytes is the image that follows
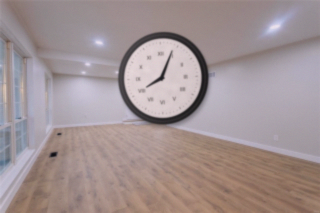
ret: {"hour": 8, "minute": 4}
